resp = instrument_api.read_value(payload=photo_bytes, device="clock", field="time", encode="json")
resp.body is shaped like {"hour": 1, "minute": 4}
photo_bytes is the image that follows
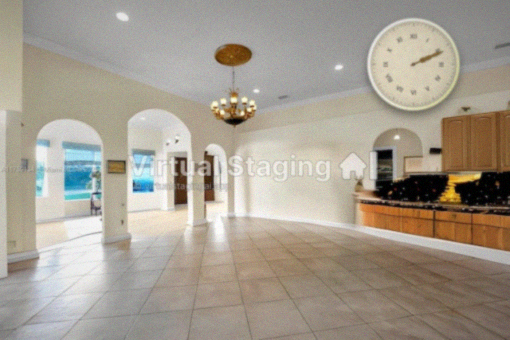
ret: {"hour": 2, "minute": 11}
